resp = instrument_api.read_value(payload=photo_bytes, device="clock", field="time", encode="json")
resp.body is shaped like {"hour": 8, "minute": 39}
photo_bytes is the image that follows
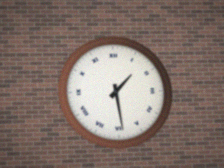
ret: {"hour": 1, "minute": 29}
